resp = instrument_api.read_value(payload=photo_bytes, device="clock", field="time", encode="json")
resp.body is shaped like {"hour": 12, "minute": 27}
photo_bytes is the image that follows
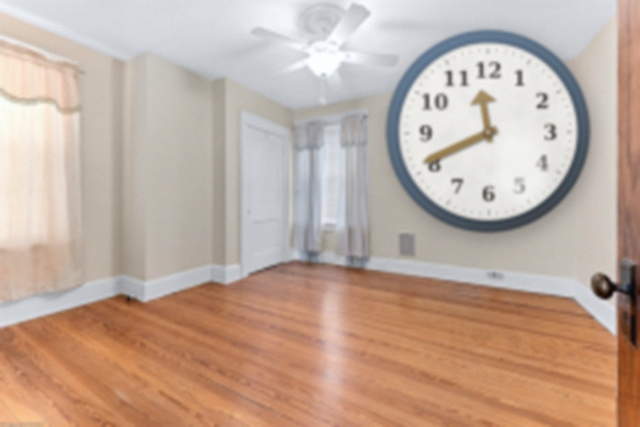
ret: {"hour": 11, "minute": 41}
